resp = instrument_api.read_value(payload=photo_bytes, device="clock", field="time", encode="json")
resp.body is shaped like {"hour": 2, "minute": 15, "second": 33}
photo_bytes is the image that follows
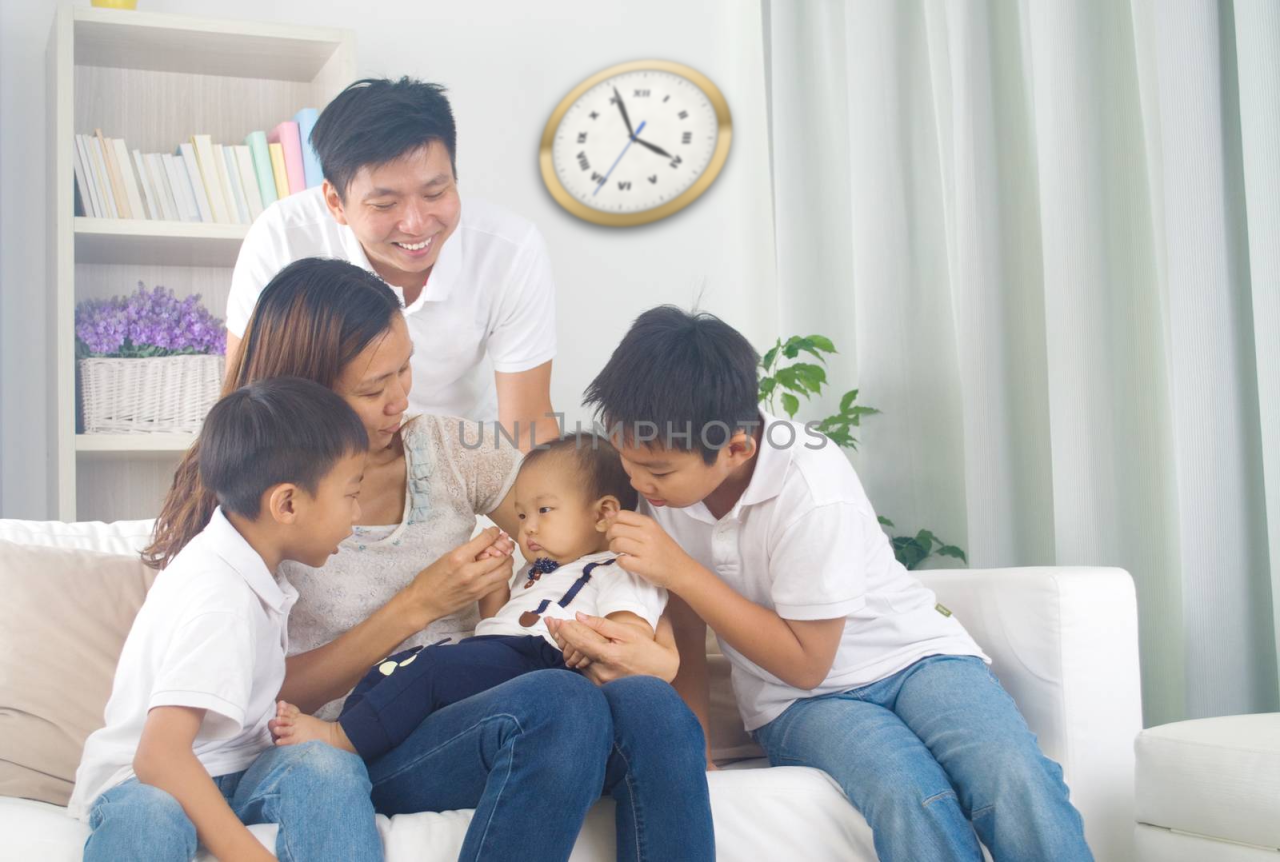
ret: {"hour": 3, "minute": 55, "second": 34}
